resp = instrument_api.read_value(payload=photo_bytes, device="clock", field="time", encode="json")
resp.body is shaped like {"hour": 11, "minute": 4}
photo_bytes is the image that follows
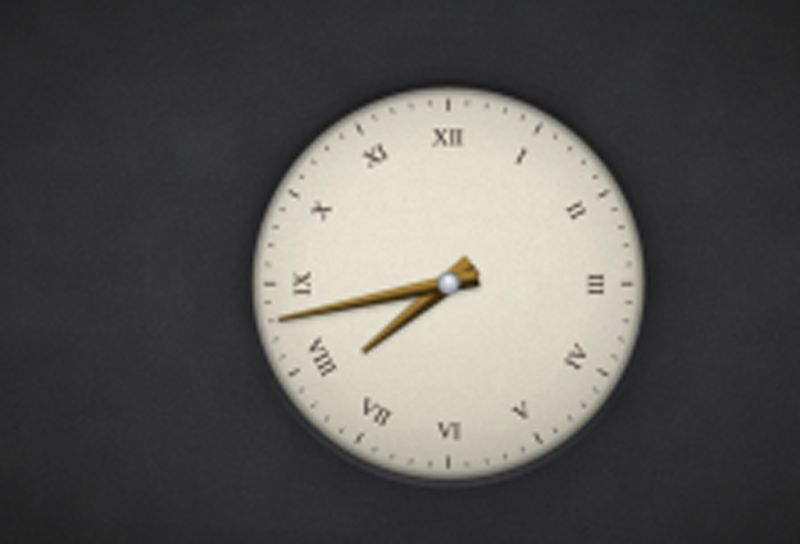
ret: {"hour": 7, "minute": 43}
